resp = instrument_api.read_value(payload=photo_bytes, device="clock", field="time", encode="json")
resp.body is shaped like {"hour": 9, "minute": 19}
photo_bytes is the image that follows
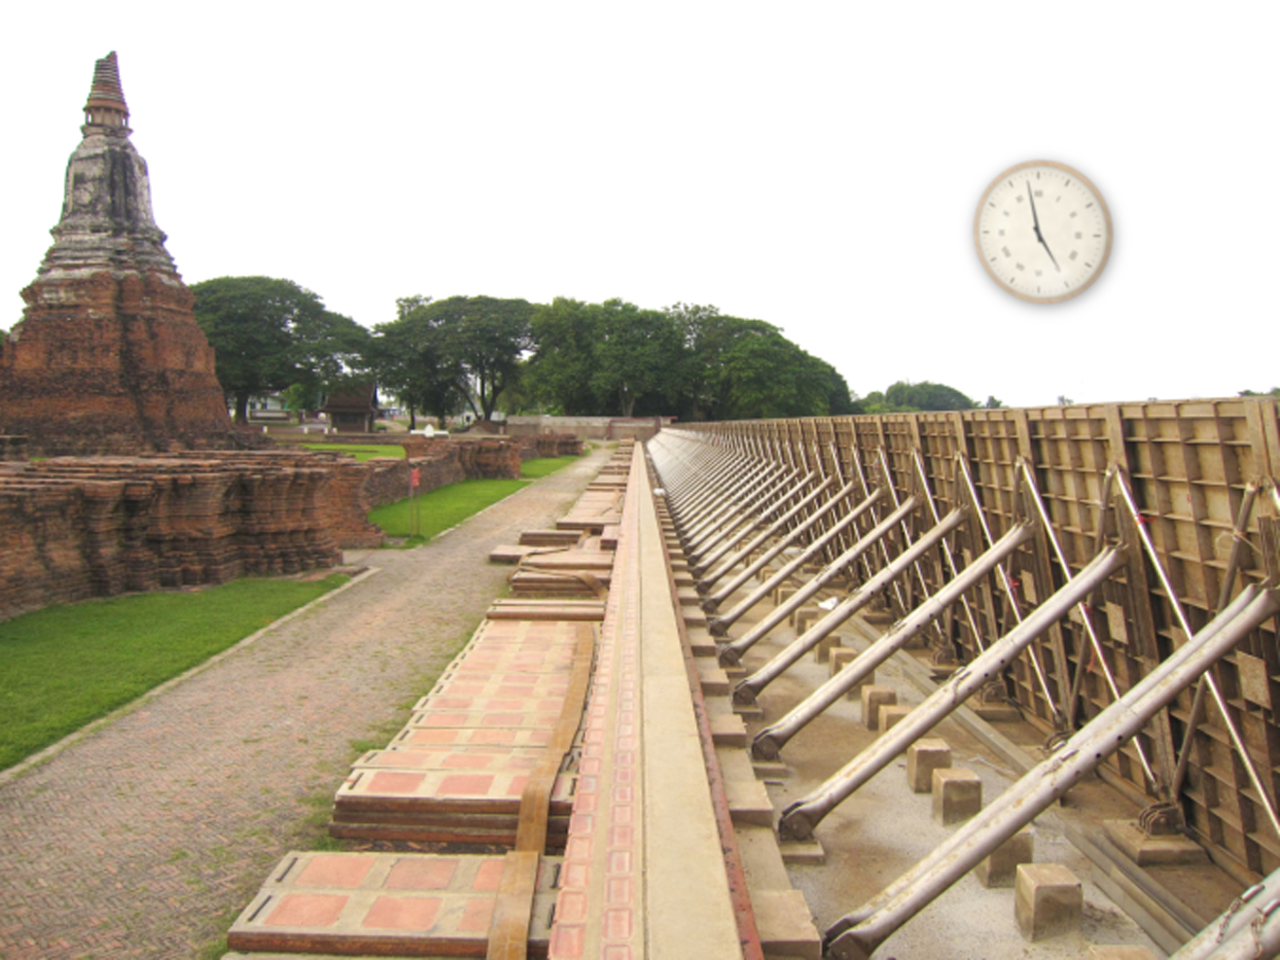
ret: {"hour": 4, "minute": 58}
